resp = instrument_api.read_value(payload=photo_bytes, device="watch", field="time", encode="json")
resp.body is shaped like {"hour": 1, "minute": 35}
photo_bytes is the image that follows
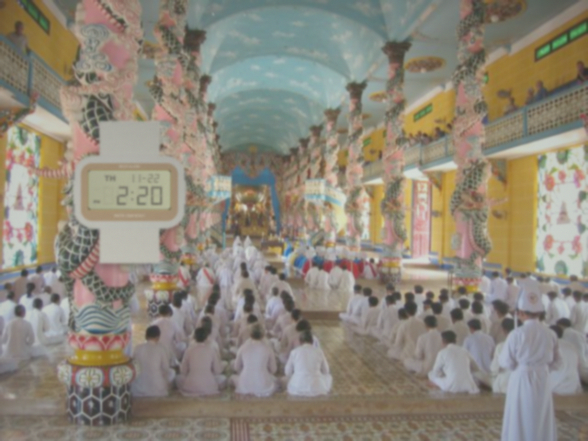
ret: {"hour": 2, "minute": 20}
